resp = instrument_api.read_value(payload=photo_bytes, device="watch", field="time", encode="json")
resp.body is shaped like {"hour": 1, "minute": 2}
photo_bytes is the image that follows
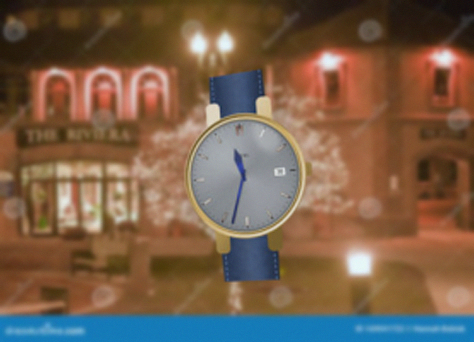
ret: {"hour": 11, "minute": 33}
